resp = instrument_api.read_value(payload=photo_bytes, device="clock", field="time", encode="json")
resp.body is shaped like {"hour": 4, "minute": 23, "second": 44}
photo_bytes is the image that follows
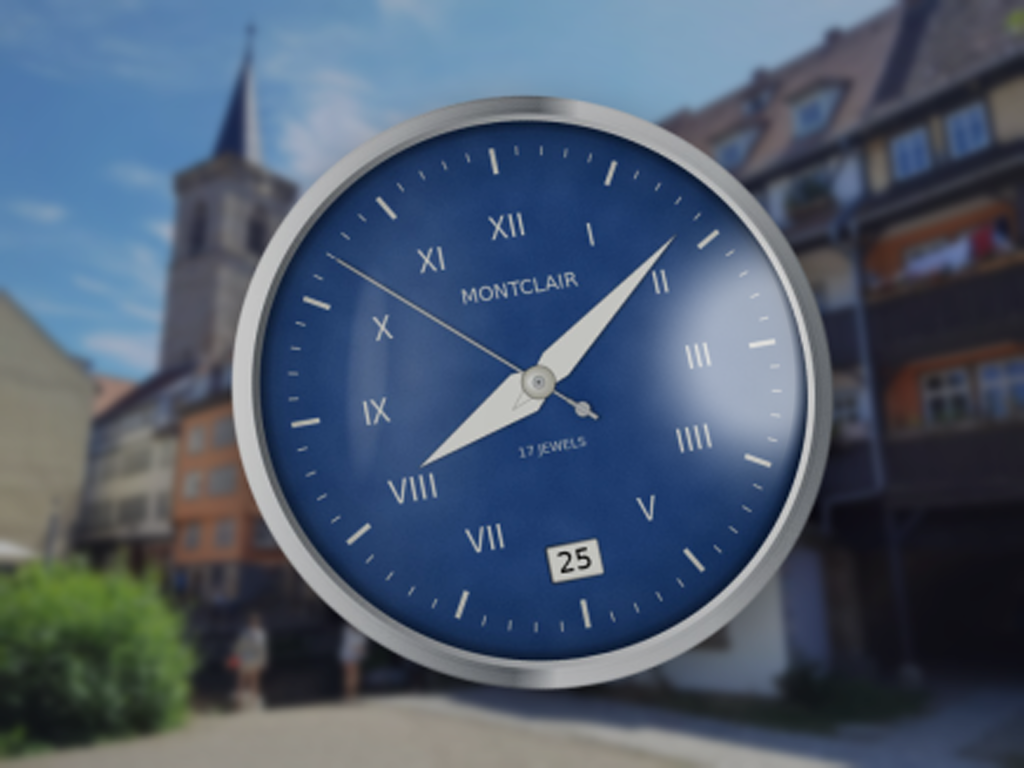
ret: {"hour": 8, "minute": 8, "second": 52}
